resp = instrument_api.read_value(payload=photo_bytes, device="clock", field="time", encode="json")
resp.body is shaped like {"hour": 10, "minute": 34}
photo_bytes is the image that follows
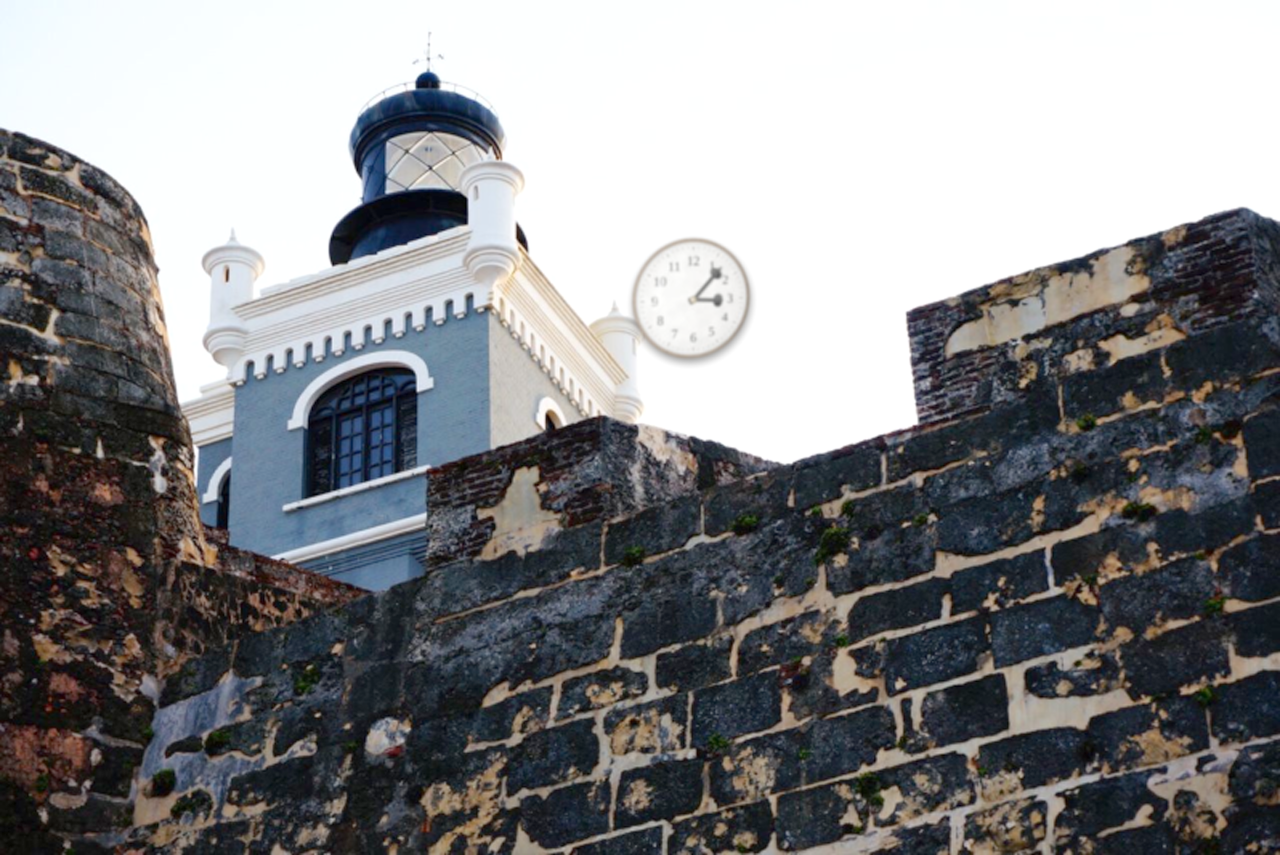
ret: {"hour": 3, "minute": 7}
